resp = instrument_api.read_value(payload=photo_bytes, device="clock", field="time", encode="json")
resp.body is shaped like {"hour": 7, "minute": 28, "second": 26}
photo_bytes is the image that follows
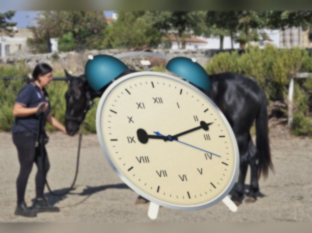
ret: {"hour": 9, "minute": 12, "second": 19}
